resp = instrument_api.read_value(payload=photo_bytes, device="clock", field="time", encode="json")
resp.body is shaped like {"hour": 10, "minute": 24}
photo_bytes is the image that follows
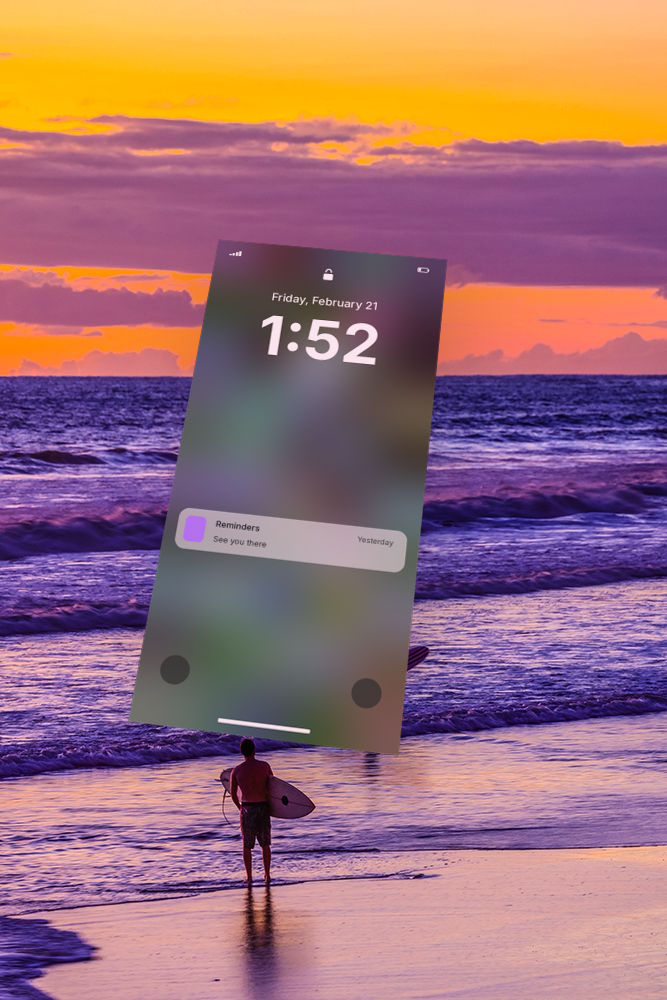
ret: {"hour": 1, "minute": 52}
